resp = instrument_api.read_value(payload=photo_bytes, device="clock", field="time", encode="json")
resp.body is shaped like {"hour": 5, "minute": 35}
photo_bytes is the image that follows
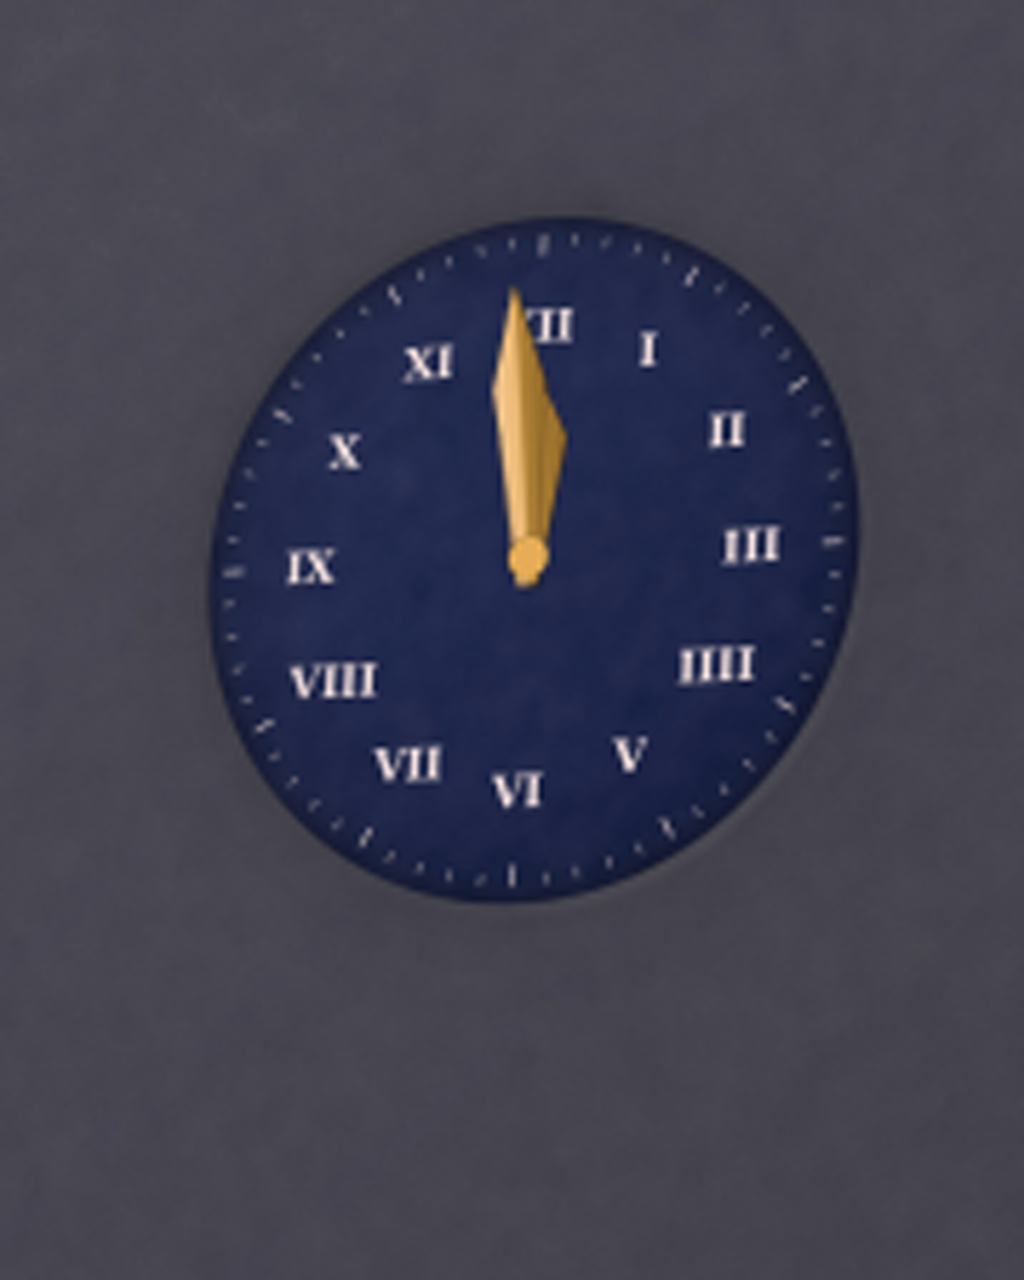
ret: {"hour": 11, "minute": 59}
